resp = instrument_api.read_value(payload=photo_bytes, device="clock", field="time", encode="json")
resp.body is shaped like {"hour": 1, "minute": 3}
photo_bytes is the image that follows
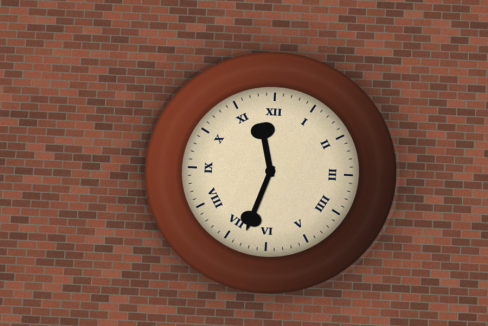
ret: {"hour": 11, "minute": 33}
